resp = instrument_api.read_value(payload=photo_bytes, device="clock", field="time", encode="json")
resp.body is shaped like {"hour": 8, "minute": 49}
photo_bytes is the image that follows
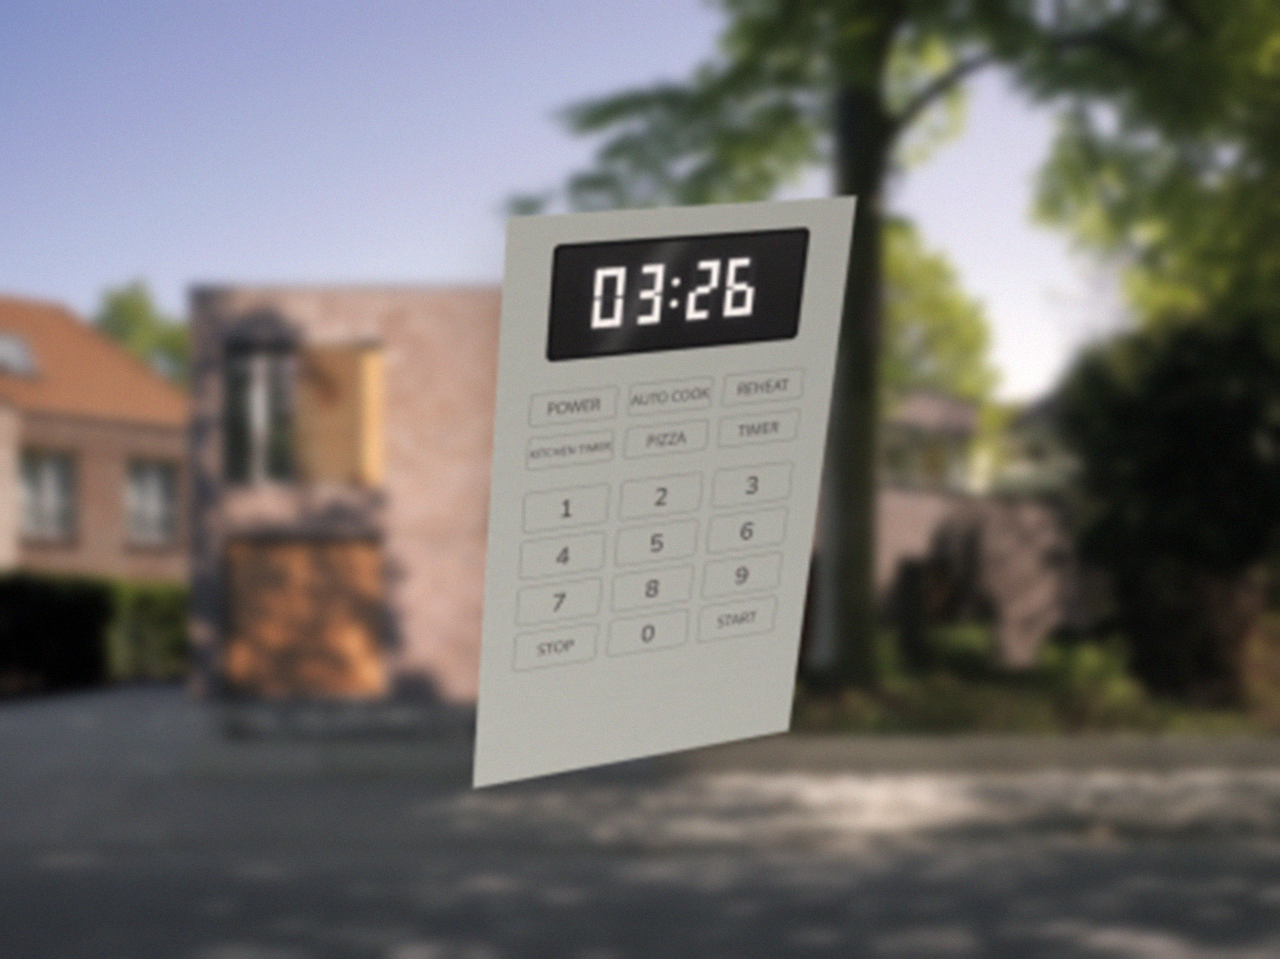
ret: {"hour": 3, "minute": 26}
